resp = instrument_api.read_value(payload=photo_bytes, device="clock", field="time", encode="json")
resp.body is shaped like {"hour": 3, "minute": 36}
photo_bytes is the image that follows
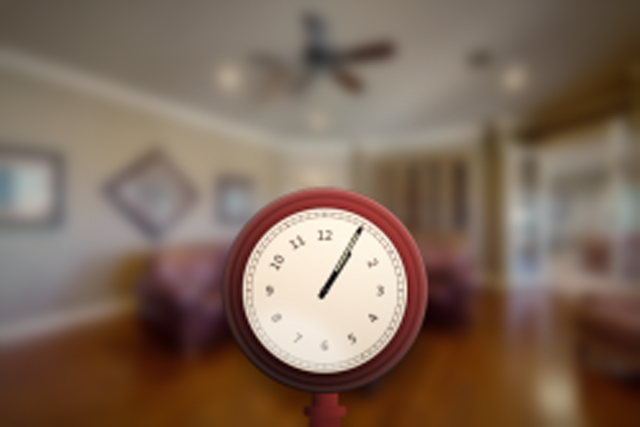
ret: {"hour": 1, "minute": 5}
